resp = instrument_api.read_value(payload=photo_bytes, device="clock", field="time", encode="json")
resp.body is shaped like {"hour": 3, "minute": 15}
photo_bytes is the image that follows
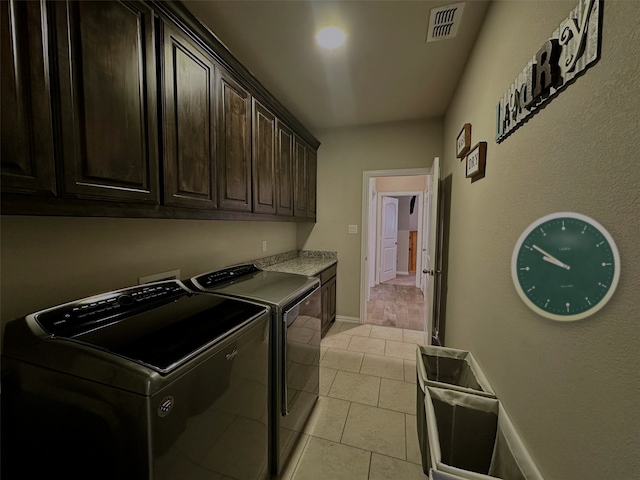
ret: {"hour": 9, "minute": 51}
